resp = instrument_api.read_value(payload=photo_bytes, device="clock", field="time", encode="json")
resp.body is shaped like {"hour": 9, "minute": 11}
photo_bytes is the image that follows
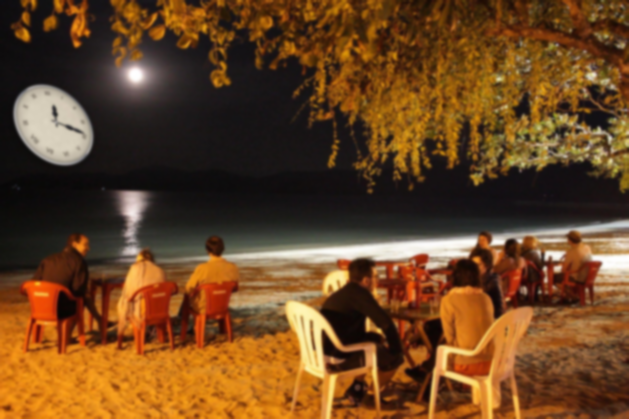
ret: {"hour": 12, "minute": 19}
